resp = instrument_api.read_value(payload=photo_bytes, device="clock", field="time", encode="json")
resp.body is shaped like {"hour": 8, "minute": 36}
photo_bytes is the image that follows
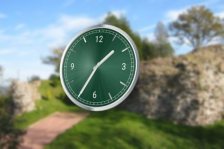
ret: {"hour": 1, "minute": 35}
